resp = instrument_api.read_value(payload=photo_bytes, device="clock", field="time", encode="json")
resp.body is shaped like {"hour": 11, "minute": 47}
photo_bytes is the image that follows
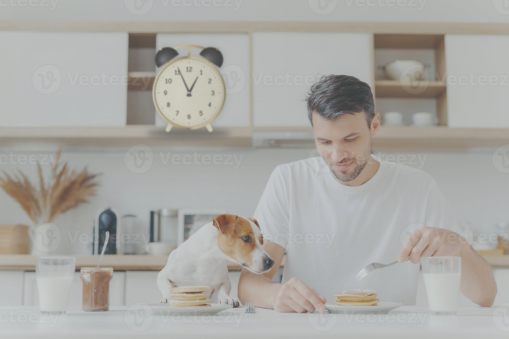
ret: {"hour": 12, "minute": 56}
